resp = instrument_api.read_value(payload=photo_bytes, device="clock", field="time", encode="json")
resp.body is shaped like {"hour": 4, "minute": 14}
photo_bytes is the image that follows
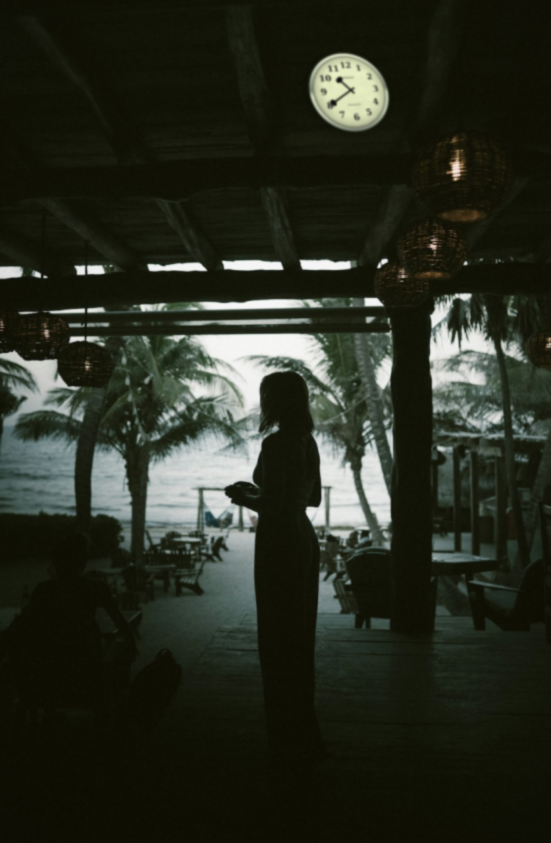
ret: {"hour": 10, "minute": 40}
